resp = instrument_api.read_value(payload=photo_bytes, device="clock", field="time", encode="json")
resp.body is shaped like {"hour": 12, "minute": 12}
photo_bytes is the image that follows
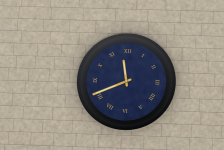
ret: {"hour": 11, "minute": 41}
